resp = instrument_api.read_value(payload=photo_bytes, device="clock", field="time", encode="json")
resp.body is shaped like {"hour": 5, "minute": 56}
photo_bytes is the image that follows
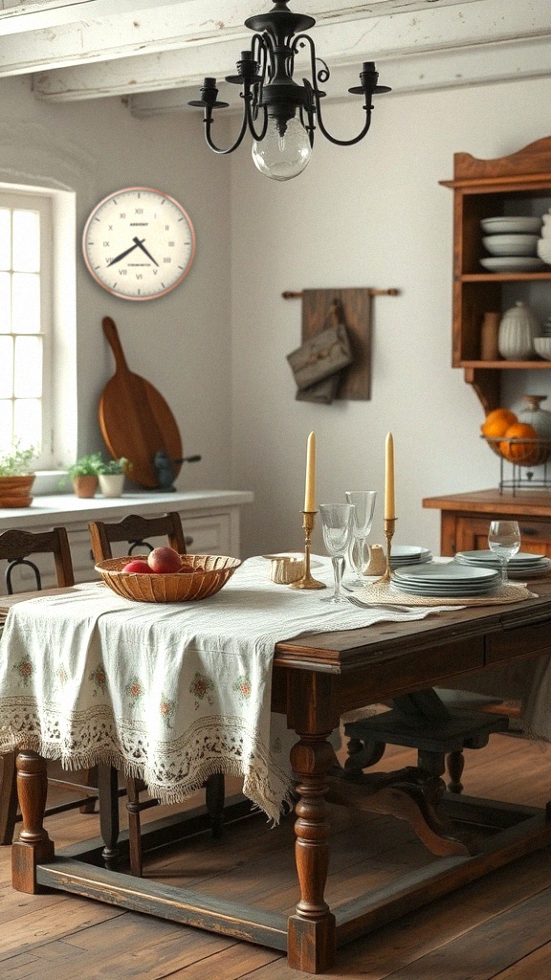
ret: {"hour": 4, "minute": 39}
